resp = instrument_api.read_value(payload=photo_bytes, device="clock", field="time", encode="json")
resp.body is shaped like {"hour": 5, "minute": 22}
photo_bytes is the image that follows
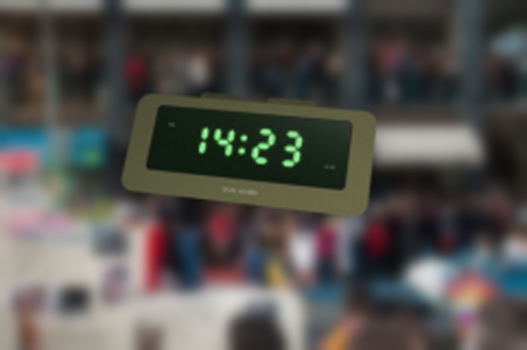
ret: {"hour": 14, "minute": 23}
